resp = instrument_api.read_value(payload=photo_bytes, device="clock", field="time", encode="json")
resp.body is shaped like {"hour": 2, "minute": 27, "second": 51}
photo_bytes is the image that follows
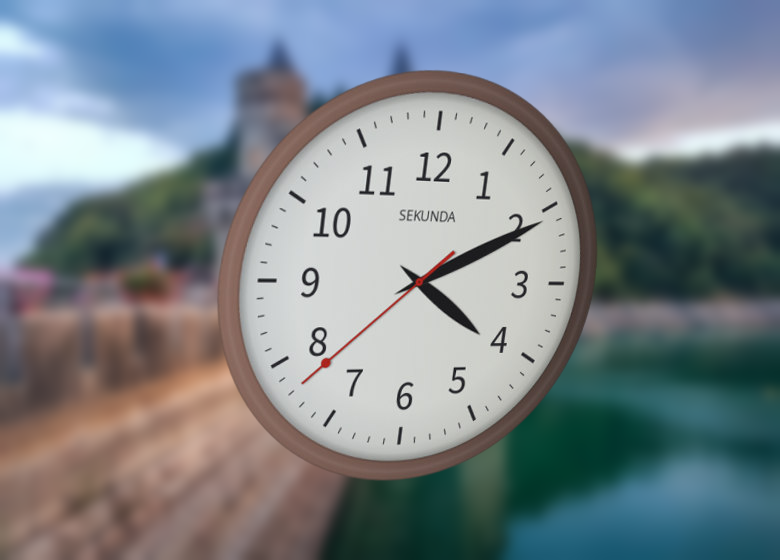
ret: {"hour": 4, "minute": 10, "second": 38}
